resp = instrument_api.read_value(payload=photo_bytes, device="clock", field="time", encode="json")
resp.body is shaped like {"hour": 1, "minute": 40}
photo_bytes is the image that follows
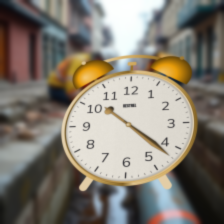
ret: {"hour": 10, "minute": 22}
